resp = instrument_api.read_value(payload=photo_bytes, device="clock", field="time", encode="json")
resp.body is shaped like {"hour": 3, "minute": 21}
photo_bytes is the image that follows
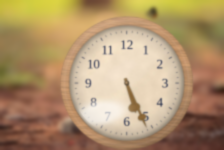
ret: {"hour": 5, "minute": 26}
